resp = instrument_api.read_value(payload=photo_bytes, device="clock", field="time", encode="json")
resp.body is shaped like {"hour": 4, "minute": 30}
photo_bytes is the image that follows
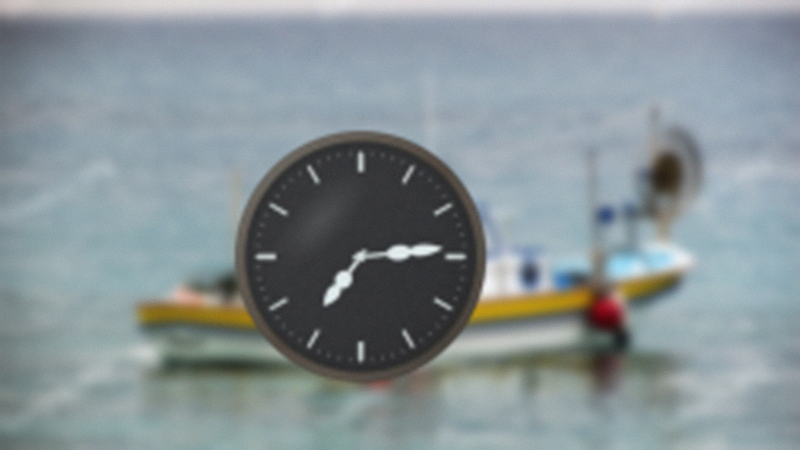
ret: {"hour": 7, "minute": 14}
